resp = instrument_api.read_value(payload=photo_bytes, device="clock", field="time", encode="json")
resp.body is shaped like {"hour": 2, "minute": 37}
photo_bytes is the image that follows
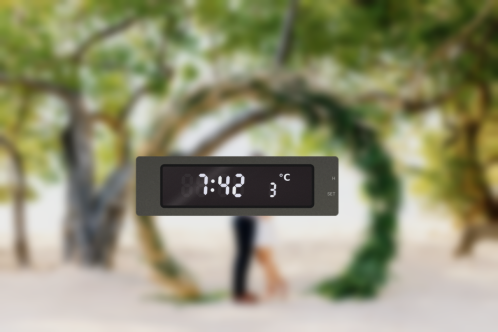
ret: {"hour": 7, "minute": 42}
